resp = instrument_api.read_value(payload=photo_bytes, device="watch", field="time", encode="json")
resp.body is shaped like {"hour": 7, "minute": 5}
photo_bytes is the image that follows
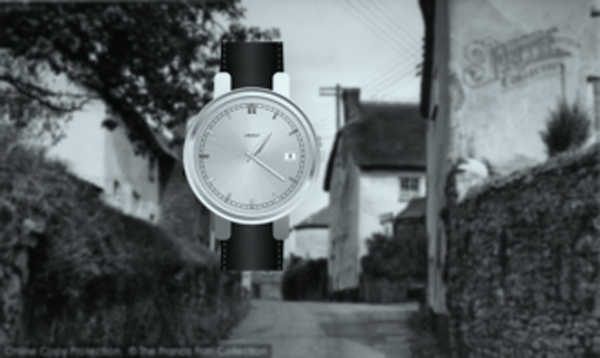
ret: {"hour": 1, "minute": 21}
